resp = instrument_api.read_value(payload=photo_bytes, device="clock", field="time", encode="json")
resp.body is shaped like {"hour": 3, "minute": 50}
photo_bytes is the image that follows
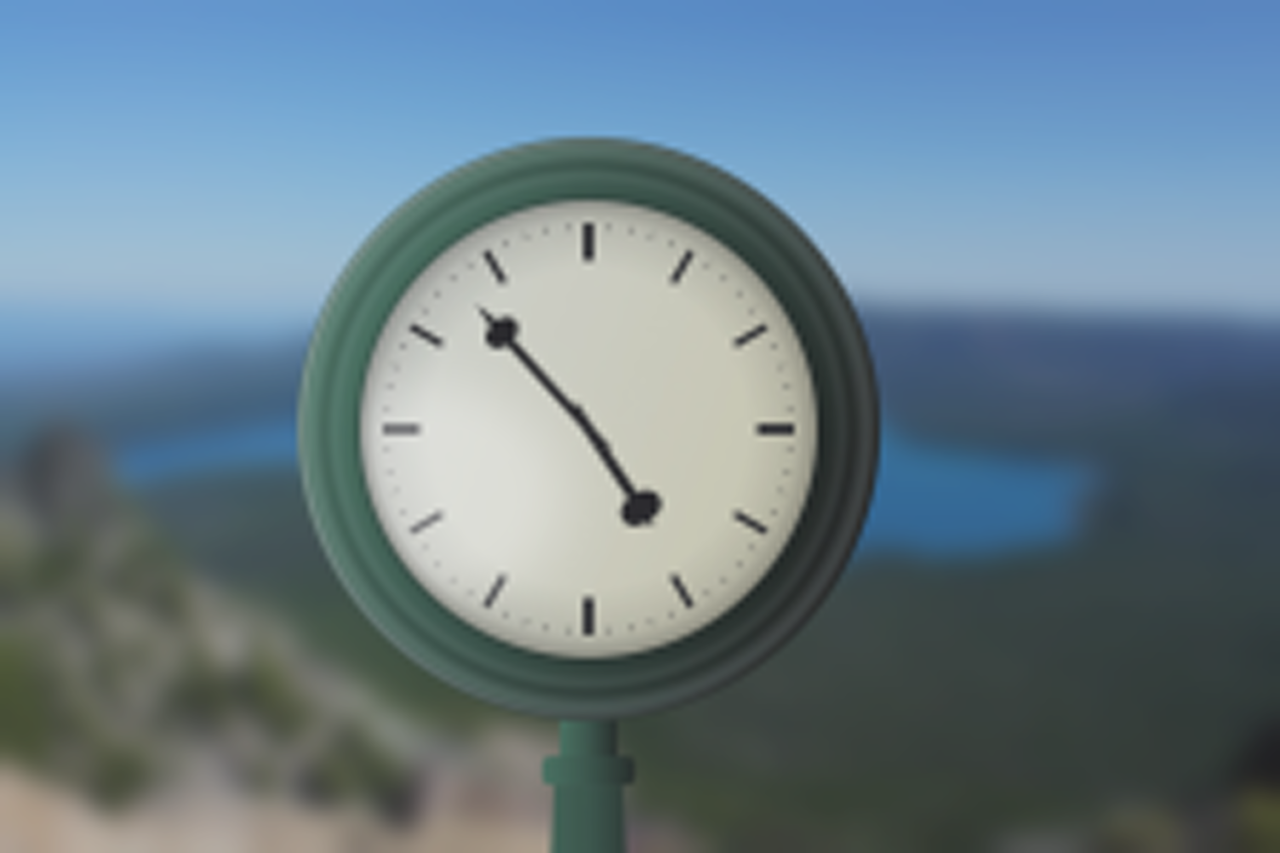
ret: {"hour": 4, "minute": 53}
